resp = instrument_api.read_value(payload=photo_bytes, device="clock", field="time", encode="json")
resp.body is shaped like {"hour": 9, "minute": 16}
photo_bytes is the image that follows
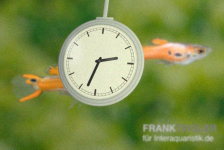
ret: {"hour": 2, "minute": 33}
